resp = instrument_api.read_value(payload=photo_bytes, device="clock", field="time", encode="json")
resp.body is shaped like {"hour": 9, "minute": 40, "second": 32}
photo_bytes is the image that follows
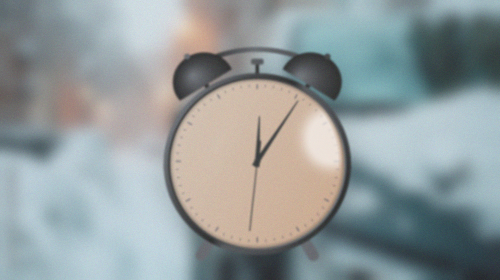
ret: {"hour": 12, "minute": 5, "second": 31}
